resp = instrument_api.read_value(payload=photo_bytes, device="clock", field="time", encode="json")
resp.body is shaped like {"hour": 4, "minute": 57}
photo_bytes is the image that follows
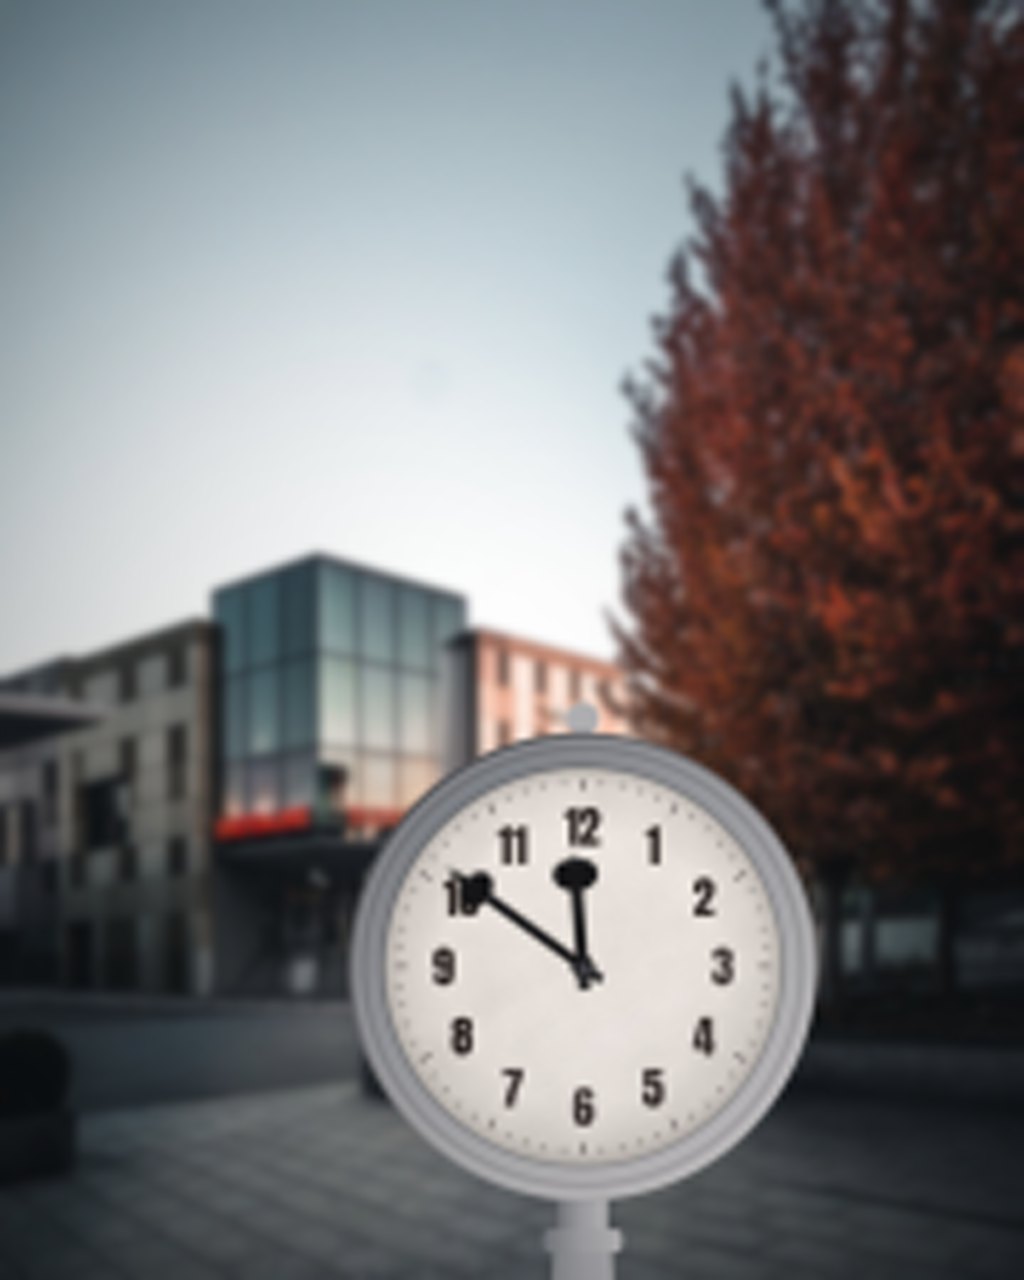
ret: {"hour": 11, "minute": 51}
